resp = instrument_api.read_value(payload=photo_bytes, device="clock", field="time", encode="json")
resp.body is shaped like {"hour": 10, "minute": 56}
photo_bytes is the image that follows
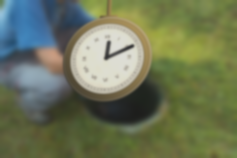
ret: {"hour": 12, "minute": 11}
